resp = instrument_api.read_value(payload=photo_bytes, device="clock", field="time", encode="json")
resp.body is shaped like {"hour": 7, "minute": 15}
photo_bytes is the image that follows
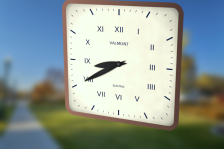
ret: {"hour": 8, "minute": 40}
